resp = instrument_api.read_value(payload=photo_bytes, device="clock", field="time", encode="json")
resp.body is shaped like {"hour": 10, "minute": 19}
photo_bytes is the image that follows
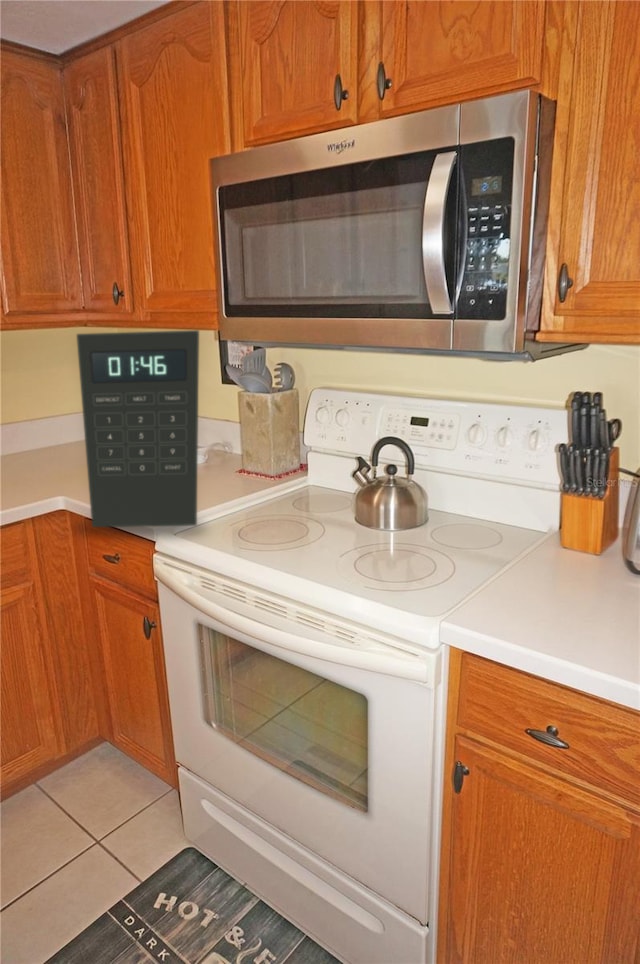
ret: {"hour": 1, "minute": 46}
